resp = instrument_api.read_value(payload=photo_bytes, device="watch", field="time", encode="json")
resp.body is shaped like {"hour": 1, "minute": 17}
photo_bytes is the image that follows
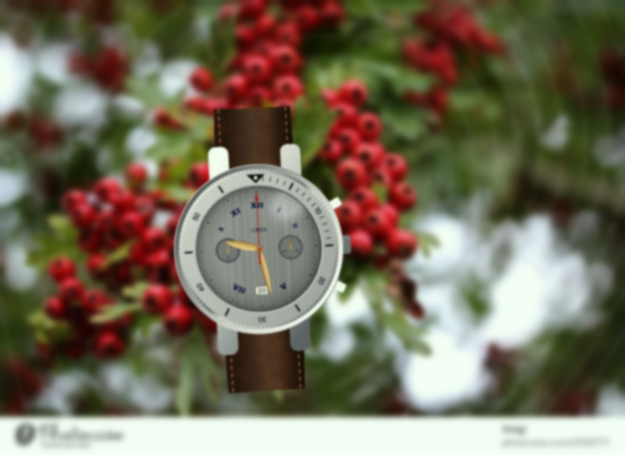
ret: {"hour": 9, "minute": 28}
